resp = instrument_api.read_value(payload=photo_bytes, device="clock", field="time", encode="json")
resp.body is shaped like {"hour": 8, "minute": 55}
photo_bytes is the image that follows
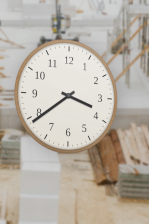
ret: {"hour": 3, "minute": 39}
